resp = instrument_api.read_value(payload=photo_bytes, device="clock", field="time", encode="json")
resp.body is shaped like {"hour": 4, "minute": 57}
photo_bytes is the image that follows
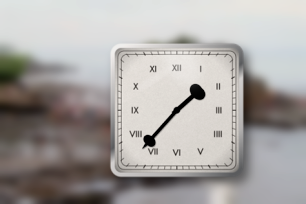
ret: {"hour": 1, "minute": 37}
